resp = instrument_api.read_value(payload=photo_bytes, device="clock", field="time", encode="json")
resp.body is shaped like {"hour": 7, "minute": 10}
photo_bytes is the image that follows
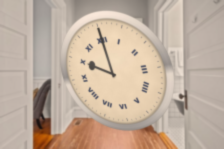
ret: {"hour": 10, "minute": 0}
